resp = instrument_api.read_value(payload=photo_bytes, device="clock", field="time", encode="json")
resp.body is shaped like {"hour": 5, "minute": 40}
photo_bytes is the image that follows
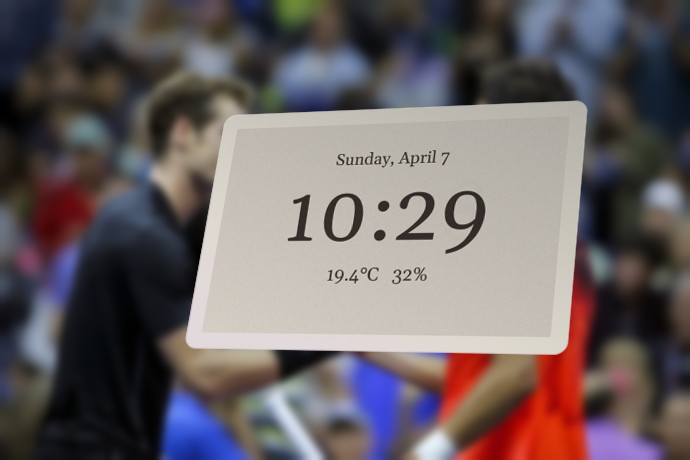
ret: {"hour": 10, "minute": 29}
